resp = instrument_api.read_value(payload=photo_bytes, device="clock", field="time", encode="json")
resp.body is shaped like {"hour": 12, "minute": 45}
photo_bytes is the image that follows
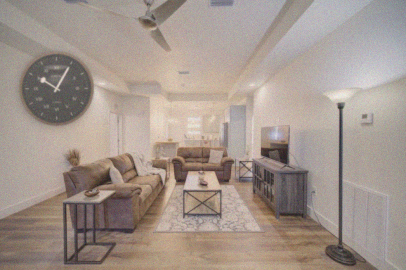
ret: {"hour": 10, "minute": 5}
